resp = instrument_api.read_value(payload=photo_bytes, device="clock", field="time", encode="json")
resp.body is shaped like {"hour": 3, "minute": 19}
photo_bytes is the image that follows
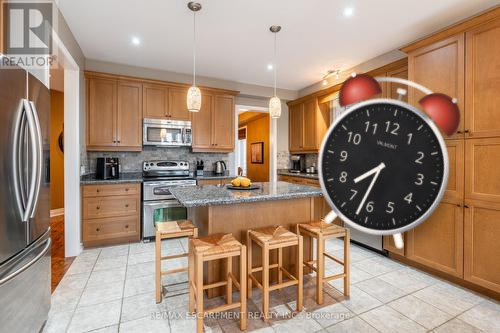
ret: {"hour": 7, "minute": 32}
